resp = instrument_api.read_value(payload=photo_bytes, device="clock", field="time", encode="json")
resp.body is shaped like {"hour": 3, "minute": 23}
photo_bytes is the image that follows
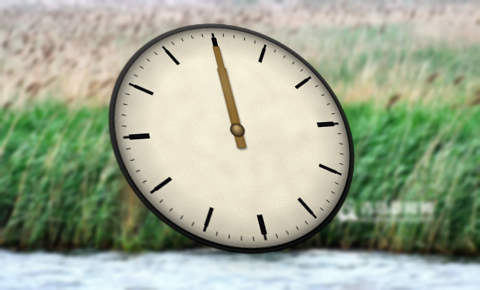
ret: {"hour": 12, "minute": 0}
